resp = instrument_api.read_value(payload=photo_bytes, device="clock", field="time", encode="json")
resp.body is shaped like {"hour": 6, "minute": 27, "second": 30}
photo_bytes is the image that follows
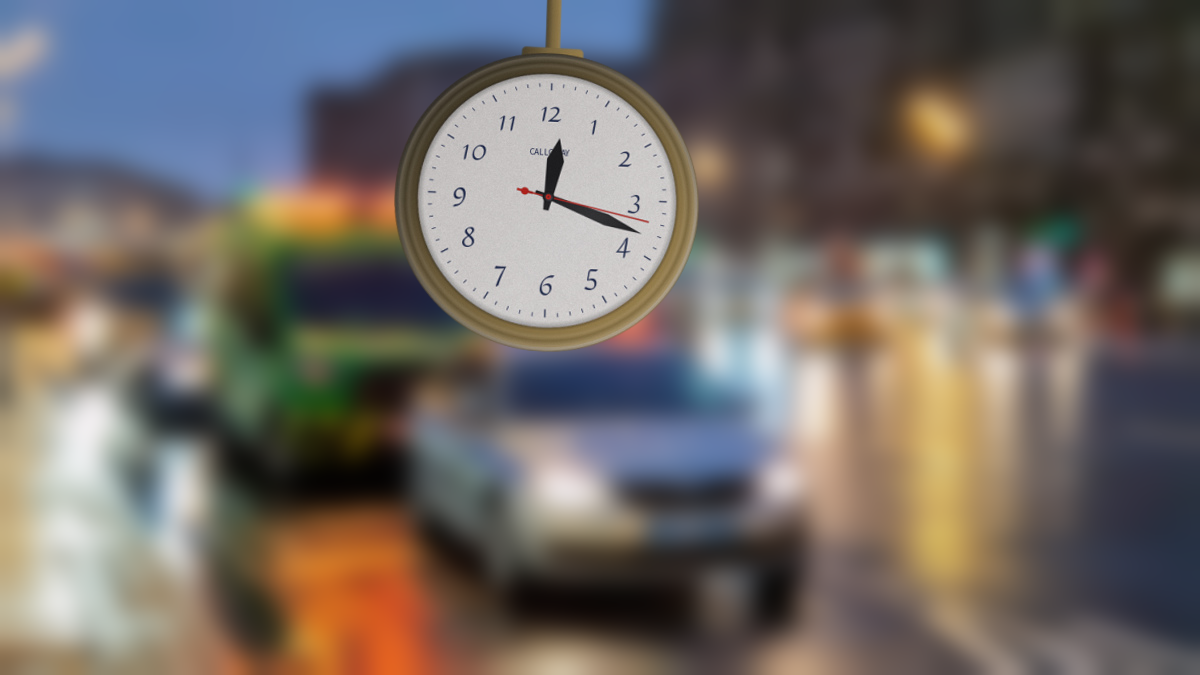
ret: {"hour": 12, "minute": 18, "second": 17}
